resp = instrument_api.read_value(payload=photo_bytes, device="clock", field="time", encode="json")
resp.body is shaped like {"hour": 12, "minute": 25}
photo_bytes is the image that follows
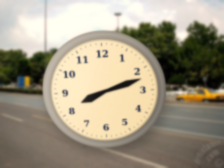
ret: {"hour": 8, "minute": 12}
